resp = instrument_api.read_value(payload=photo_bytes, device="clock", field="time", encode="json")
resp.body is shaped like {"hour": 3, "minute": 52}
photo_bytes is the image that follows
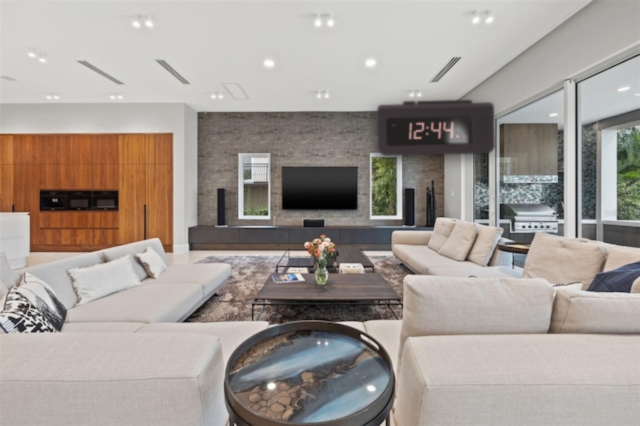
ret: {"hour": 12, "minute": 44}
